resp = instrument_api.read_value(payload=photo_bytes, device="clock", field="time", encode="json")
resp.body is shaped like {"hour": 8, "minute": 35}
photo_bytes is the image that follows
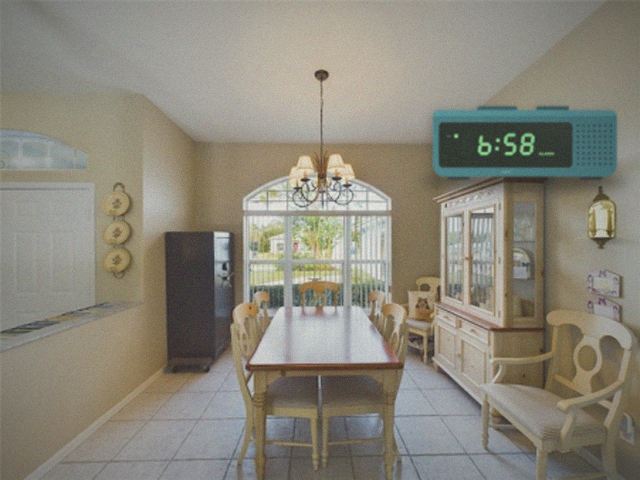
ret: {"hour": 6, "minute": 58}
